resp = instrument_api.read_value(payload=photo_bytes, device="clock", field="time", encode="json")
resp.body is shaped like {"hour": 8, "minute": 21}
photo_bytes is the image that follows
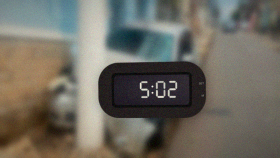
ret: {"hour": 5, "minute": 2}
